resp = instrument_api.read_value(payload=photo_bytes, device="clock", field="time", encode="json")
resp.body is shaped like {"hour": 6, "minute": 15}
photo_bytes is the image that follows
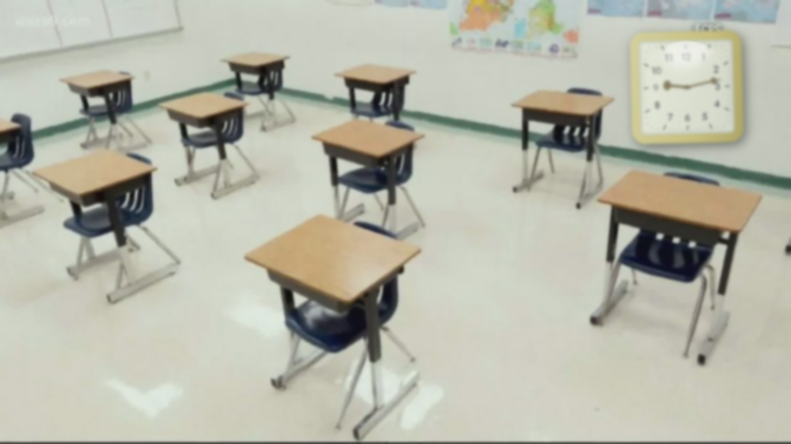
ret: {"hour": 9, "minute": 13}
